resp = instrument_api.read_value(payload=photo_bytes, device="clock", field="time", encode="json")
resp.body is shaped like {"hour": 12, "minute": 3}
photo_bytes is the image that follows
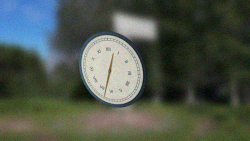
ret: {"hour": 12, "minute": 33}
